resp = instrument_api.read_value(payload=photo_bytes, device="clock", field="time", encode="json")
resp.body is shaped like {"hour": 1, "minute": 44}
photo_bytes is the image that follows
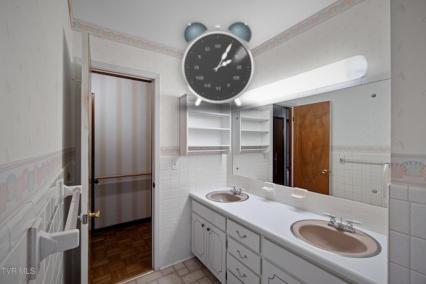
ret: {"hour": 2, "minute": 5}
